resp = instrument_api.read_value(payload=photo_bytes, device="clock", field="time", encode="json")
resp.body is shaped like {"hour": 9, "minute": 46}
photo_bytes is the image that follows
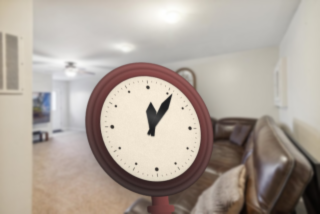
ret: {"hour": 12, "minute": 6}
